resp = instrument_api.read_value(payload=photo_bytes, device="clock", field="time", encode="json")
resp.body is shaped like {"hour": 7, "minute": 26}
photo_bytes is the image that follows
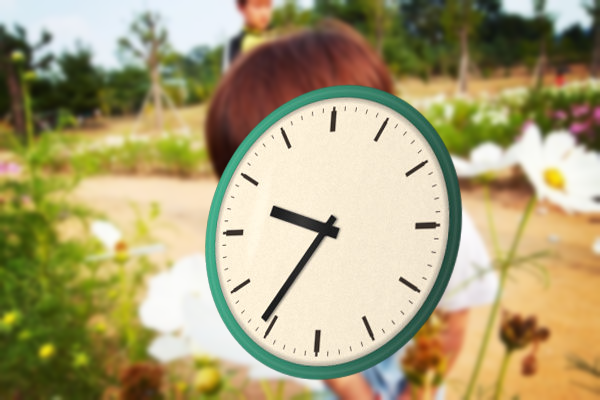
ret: {"hour": 9, "minute": 36}
